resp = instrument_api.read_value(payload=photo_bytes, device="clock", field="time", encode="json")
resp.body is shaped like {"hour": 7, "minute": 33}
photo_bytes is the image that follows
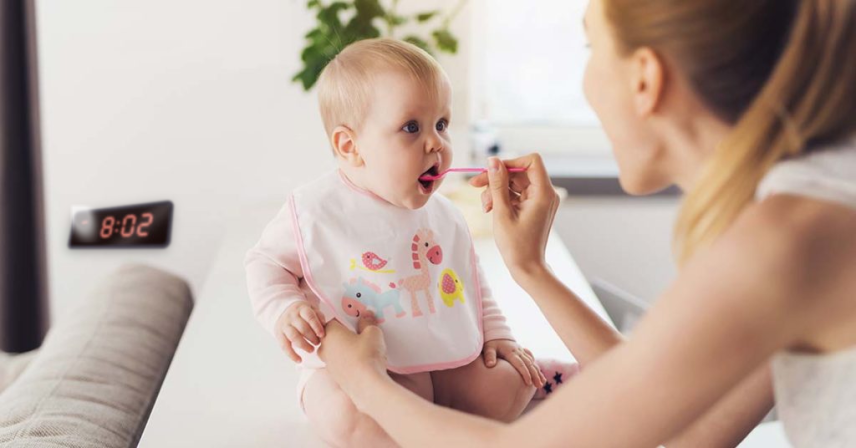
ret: {"hour": 8, "minute": 2}
